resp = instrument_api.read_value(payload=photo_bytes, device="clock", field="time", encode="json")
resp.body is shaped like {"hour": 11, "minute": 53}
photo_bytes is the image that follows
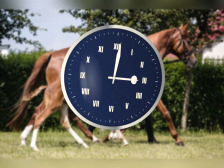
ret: {"hour": 3, "minute": 1}
